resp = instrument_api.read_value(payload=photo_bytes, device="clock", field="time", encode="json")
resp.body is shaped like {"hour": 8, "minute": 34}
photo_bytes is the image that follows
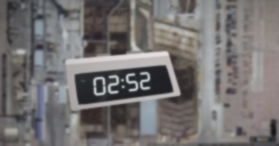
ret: {"hour": 2, "minute": 52}
